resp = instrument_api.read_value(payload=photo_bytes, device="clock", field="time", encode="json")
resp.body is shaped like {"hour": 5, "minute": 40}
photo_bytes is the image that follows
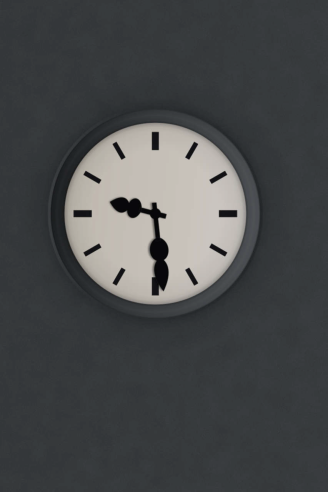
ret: {"hour": 9, "minute": 29}
